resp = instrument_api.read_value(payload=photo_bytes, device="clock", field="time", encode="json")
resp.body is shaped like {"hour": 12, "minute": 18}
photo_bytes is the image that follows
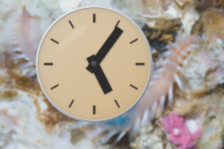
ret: {"hour": 5, "minute": 6}
